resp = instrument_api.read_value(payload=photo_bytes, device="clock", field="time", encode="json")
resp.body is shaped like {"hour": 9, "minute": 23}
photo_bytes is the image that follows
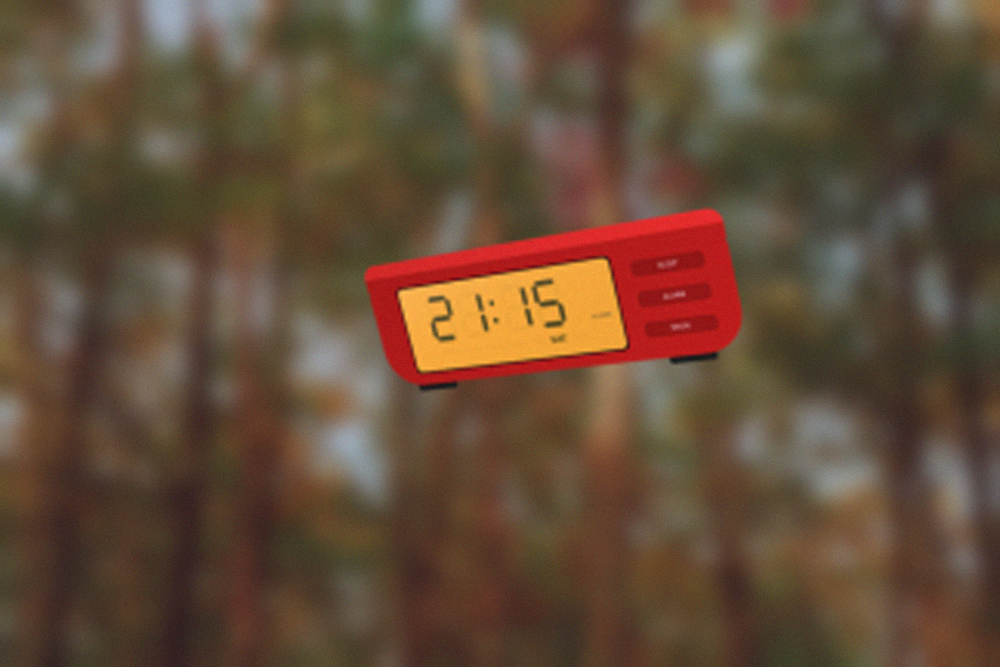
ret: {"hour": 21, "minute": 15}
